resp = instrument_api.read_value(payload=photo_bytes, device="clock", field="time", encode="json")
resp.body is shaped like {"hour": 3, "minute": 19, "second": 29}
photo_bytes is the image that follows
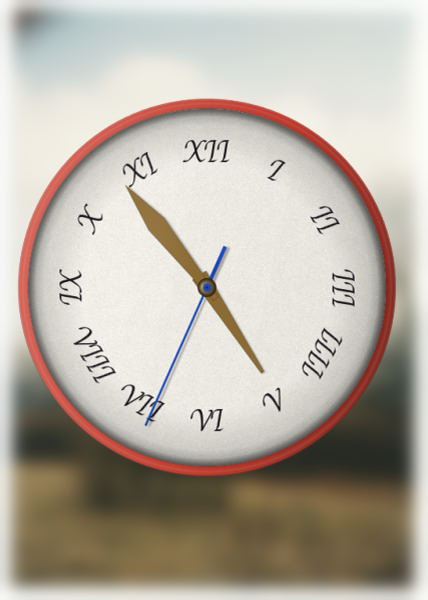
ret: {"hour": 4, "minute": 53, "second": 34}
